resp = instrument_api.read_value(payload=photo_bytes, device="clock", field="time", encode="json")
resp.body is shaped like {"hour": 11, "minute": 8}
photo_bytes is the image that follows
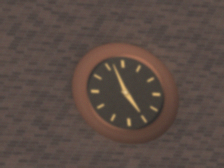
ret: {"hour": 4, "minute": 57}
